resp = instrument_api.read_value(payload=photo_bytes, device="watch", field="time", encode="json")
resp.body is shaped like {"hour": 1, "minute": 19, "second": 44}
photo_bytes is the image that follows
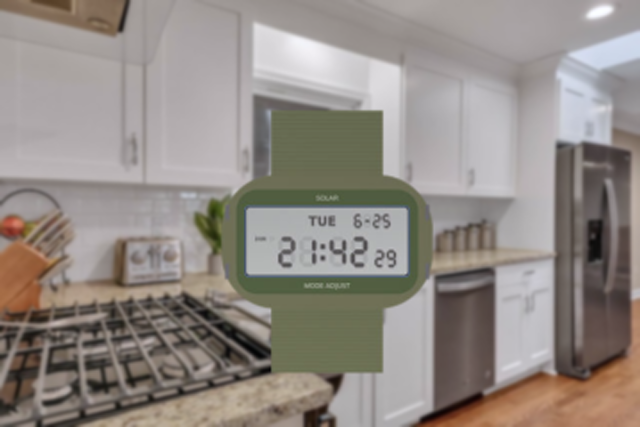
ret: {"hour": 21, "minute": 42, "second": 29}
